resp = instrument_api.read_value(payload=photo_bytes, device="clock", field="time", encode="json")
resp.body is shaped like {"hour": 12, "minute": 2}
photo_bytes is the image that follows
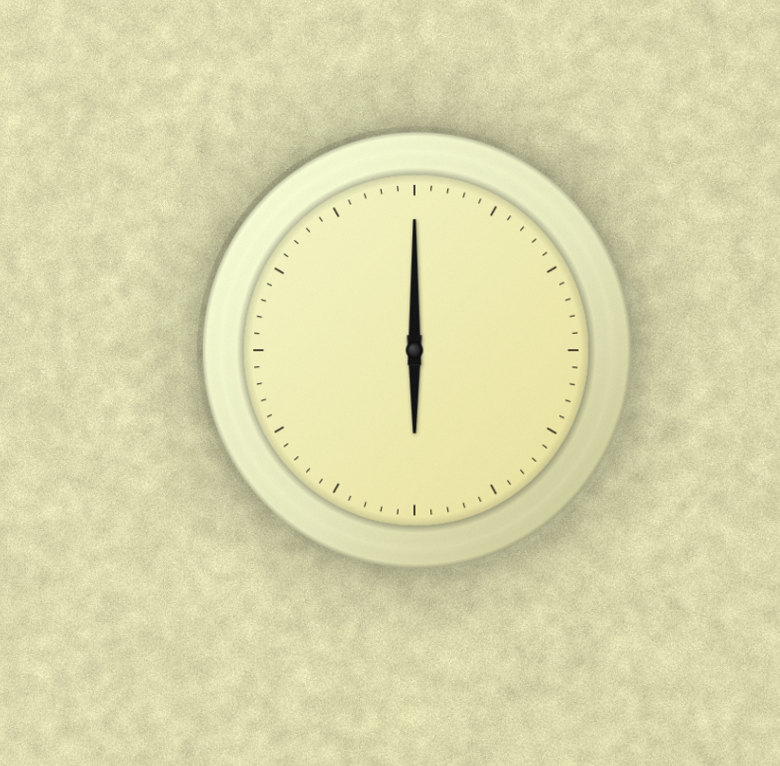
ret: {"hour": 6, "minute": 0}
